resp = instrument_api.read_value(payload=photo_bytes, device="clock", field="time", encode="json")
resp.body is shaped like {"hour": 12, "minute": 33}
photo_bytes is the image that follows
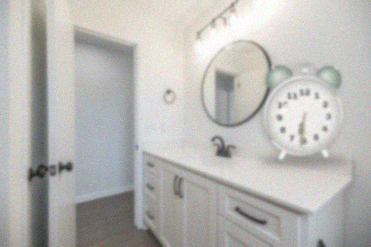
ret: {"hour": 6, "minute": 31}
